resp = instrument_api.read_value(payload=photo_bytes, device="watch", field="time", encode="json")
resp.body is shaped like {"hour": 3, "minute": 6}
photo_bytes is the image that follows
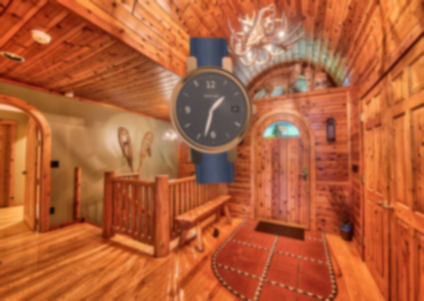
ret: {"hour": 1, "minute": 33}
